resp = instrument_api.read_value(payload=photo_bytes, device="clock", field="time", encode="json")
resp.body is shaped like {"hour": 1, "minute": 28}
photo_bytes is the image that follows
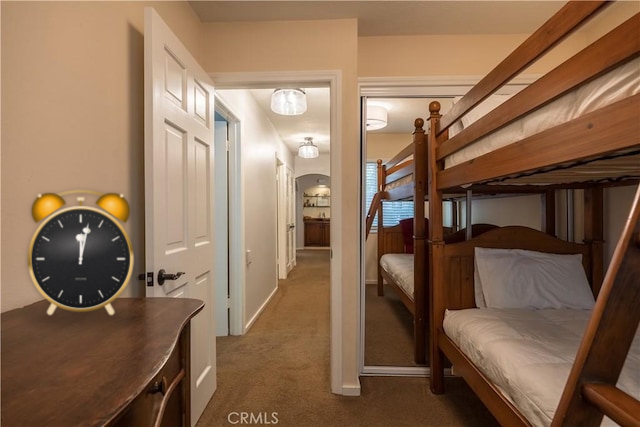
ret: {"hour": 12, "minute": 2}
